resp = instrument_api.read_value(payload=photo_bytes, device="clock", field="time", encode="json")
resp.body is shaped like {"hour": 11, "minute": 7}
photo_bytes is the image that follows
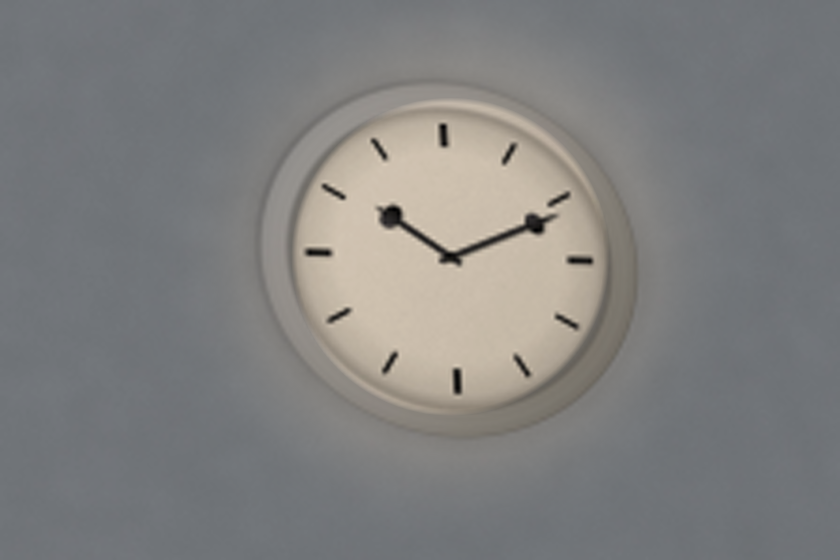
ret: {"hour": 10, "minute": 11}
